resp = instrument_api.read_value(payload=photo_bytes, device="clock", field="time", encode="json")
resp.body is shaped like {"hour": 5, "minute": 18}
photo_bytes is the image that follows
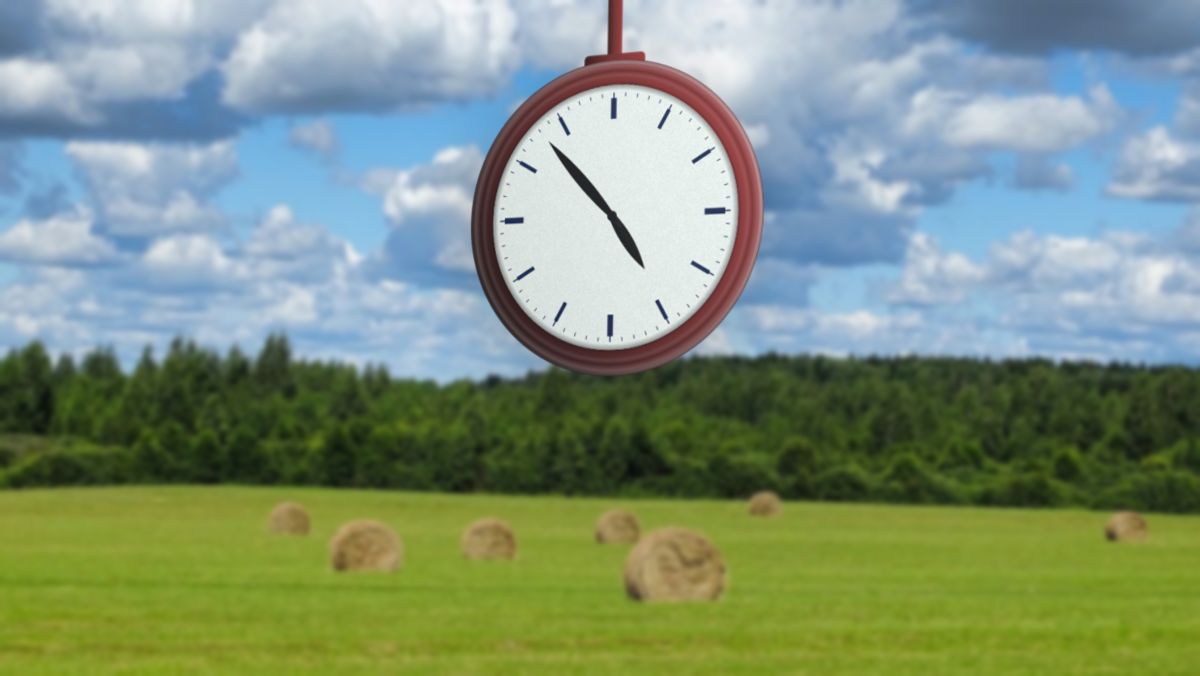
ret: {"hour": 4, "minute": 53}
